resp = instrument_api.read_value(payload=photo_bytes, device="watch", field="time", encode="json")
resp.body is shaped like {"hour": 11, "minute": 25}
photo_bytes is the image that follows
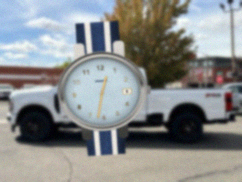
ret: {"hour": 12, "minute": 32}
